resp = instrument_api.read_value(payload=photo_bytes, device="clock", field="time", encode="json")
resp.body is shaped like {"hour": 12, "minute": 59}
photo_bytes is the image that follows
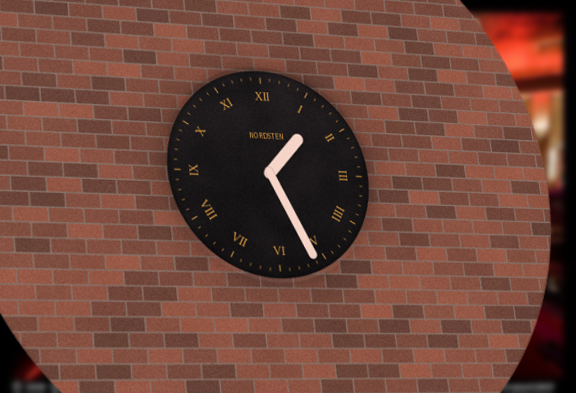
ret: {"hour": 1, "minute": 26}
